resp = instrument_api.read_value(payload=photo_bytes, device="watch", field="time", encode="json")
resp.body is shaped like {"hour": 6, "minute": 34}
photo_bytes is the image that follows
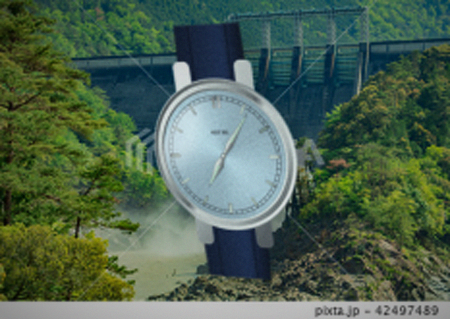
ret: {"hour": 7, "minute": 6}
